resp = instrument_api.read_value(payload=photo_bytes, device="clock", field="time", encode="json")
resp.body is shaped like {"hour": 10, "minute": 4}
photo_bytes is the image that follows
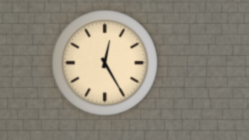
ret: {"hour": 12, "minute": 25}
